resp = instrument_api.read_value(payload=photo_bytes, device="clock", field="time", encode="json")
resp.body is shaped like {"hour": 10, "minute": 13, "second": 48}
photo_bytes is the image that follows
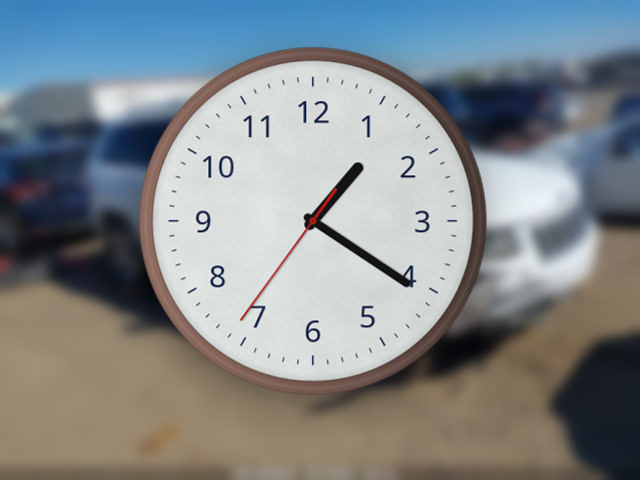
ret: {"hour": 1, "minute": 20, "second": 36}
